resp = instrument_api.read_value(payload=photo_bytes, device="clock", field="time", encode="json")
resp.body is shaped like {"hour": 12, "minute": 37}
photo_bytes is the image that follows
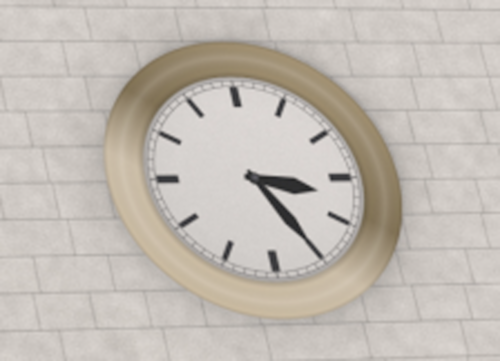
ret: {"hour": 3, "minute": 25}
